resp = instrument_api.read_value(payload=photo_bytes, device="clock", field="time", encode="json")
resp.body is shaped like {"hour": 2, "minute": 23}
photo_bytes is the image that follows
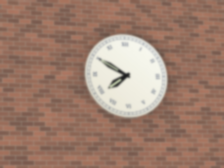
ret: {"hour": 7, "minute": 50}
